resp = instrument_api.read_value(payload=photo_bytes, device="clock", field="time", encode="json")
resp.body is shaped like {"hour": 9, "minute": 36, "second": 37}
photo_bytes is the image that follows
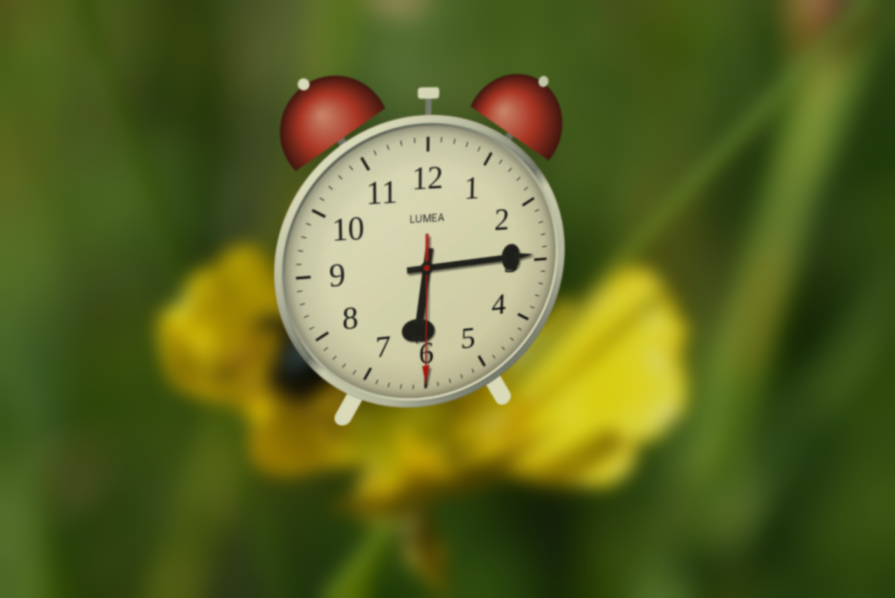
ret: {"hour": 6, "minute": 14, "second": 30}
